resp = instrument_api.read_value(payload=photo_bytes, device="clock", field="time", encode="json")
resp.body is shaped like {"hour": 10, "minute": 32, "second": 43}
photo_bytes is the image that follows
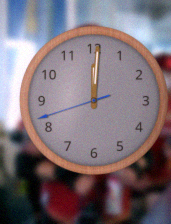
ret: {"hour": 12, "minute": 0, "second": 42}
